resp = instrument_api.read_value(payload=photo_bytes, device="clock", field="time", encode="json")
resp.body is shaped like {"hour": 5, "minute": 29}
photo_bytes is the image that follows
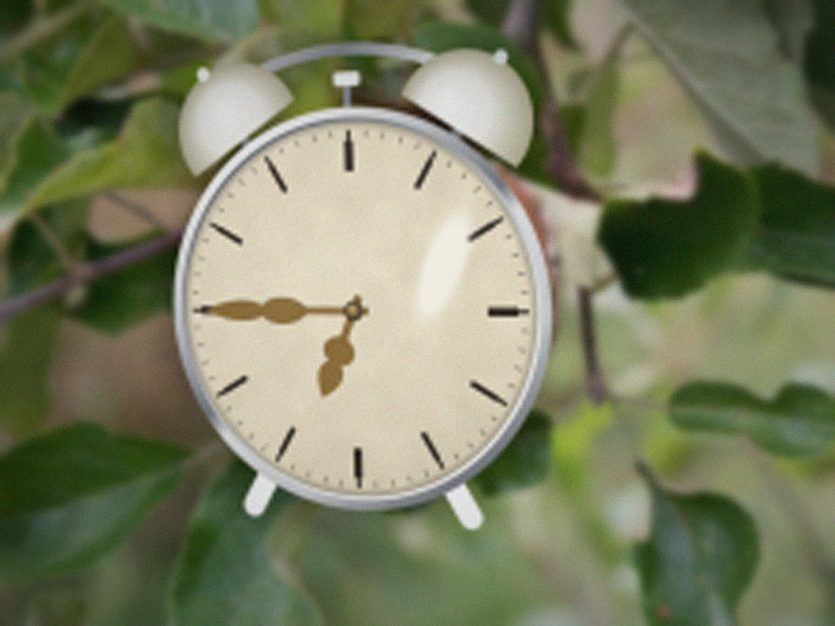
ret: {"hour": 6, "minute": 45}
